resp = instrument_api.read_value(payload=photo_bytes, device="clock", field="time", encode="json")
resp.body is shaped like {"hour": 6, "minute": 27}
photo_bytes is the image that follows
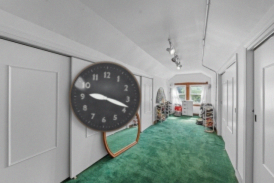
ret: {"hour": 9, "minute": 18}
